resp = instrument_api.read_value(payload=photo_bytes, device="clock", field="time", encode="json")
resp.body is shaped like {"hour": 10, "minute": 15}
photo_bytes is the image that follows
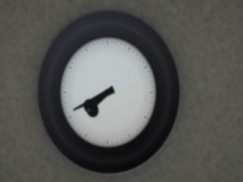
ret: {"hour": 7, "minute": 41}
